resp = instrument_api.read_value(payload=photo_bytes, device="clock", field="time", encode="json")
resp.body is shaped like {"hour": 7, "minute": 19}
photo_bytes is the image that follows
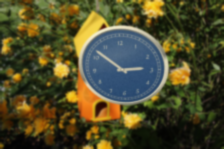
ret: {"hour": 2, "minute": 52}
